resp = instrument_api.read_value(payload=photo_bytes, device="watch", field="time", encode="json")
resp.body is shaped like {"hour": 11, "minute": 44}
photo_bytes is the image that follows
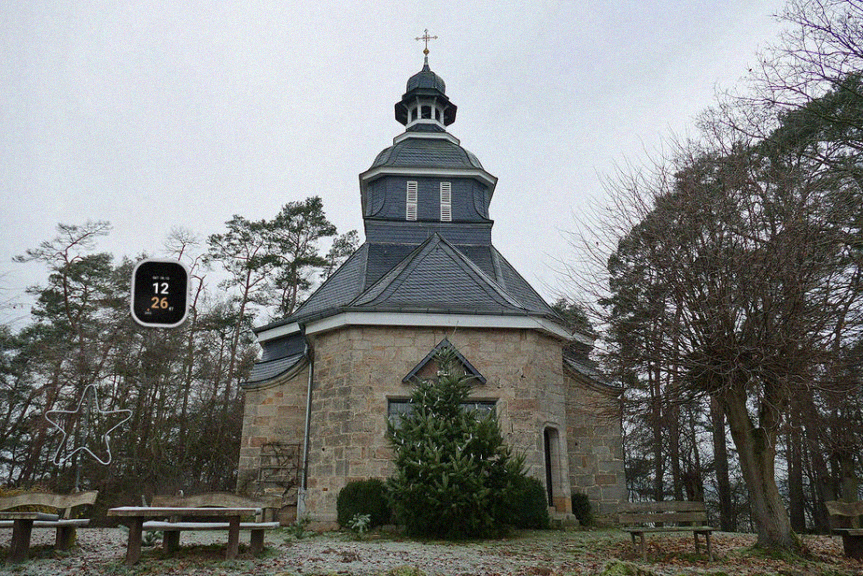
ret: {"hour": 12, "minute": 26}
